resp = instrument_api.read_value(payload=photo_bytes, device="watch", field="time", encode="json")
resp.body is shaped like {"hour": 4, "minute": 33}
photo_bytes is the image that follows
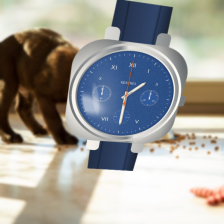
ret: {"hour": 1, "minute": 30}
